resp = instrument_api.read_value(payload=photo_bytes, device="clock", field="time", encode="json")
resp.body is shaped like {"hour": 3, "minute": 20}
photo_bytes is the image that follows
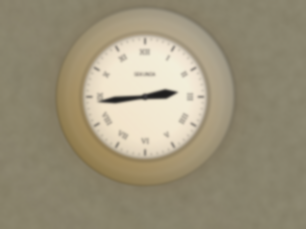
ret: {"hour": 2, "minute": 44}
